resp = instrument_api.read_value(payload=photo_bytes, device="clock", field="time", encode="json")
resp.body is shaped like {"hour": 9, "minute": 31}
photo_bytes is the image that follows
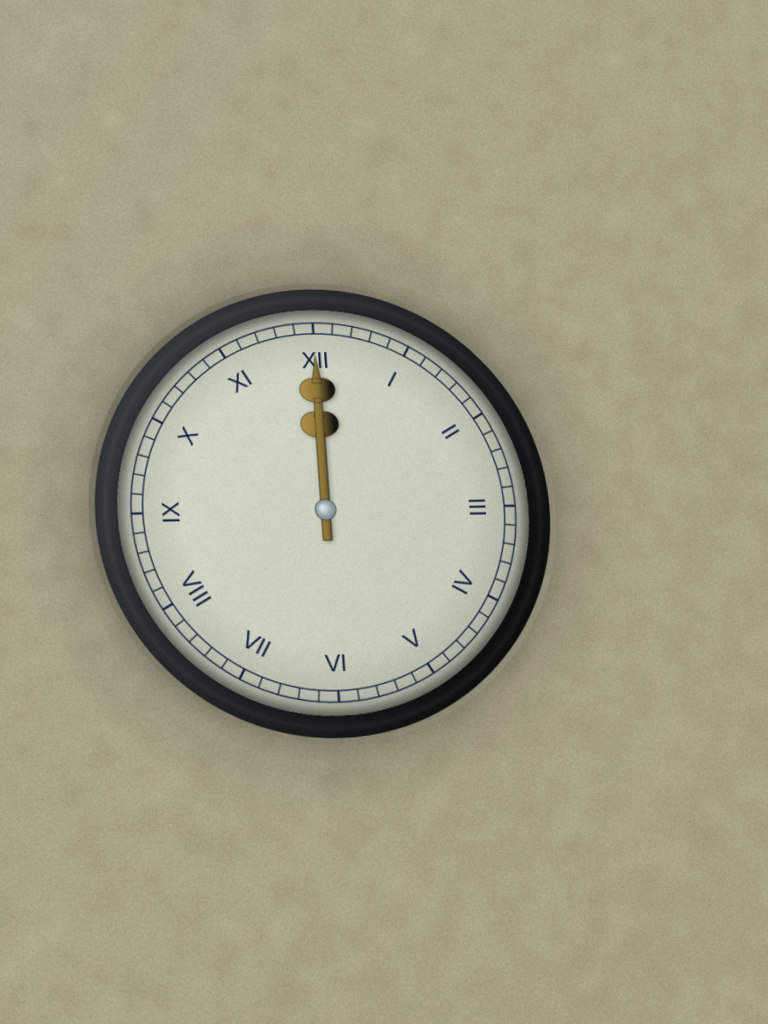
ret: {"hour": 12, "minute": 0}
